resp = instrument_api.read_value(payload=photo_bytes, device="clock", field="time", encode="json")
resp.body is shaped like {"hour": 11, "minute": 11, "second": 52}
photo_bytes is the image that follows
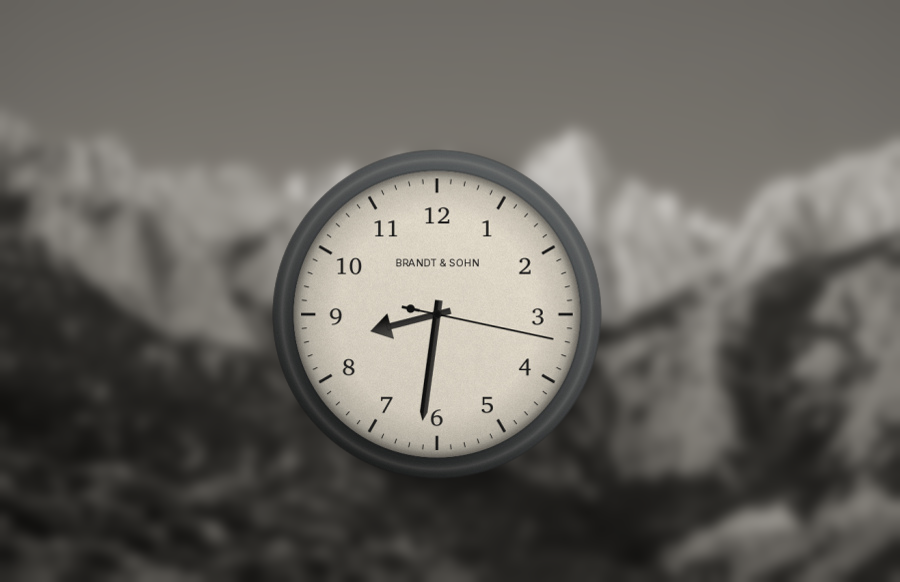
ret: {"hour": 8, "minute": 31, "second": 17}
